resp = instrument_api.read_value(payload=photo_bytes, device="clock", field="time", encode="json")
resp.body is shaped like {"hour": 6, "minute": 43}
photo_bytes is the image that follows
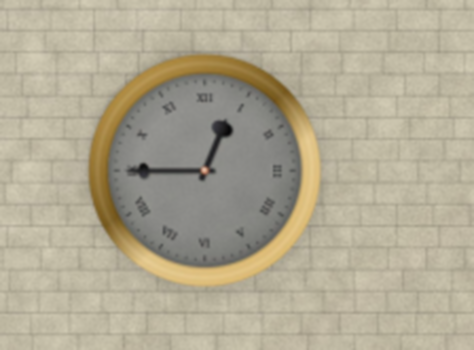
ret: {"hour": 12, "minute": 45}
